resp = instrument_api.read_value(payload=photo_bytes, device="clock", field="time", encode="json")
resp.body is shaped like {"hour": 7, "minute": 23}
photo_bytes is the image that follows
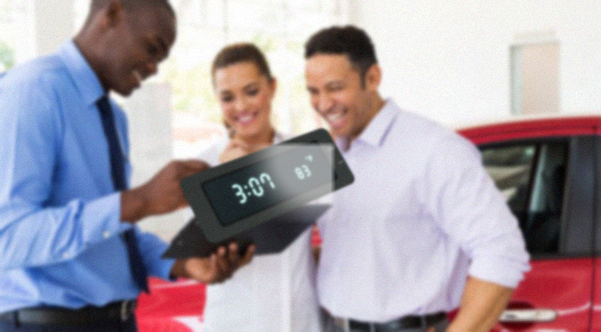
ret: {"hour": 3, "minute": 7}
